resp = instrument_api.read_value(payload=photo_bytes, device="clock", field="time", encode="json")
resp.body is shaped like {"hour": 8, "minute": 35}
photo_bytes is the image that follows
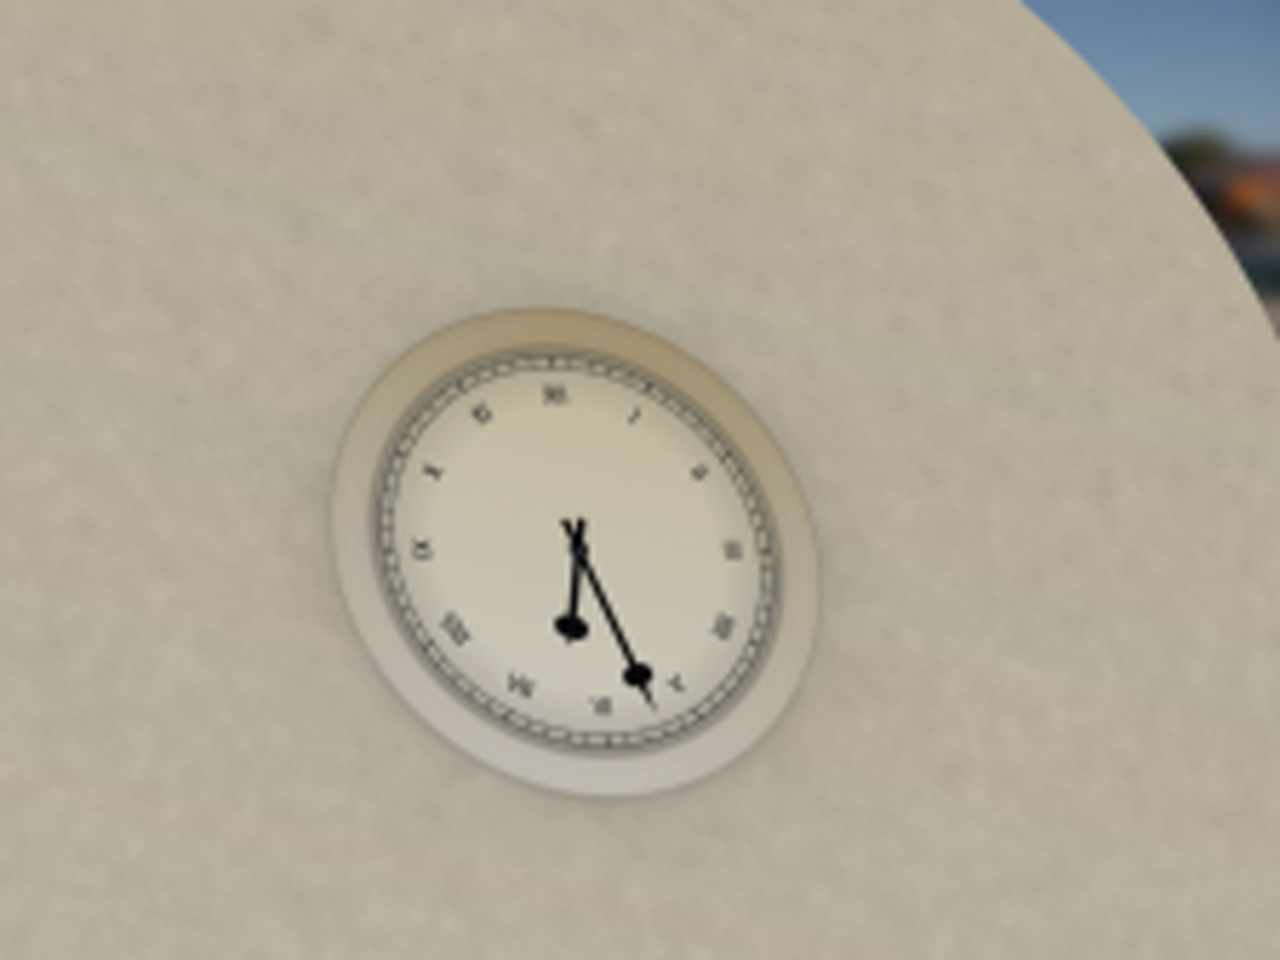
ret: {"hour": 6, "minute": 27}
